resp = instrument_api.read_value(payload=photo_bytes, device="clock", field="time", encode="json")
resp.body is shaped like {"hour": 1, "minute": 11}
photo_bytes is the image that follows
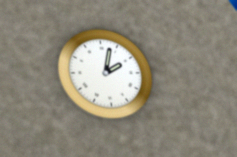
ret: {"hour": 2, "minute": 3}
